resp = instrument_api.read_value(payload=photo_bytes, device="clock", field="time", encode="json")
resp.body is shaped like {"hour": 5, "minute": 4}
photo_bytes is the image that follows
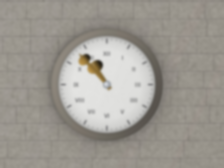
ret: {"hour": 10, "minute": 53}
